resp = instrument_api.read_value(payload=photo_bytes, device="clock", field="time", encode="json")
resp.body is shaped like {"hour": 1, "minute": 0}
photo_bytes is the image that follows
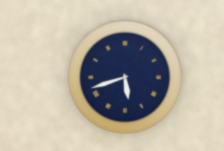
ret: {"hour": 5, "minute": 42}
